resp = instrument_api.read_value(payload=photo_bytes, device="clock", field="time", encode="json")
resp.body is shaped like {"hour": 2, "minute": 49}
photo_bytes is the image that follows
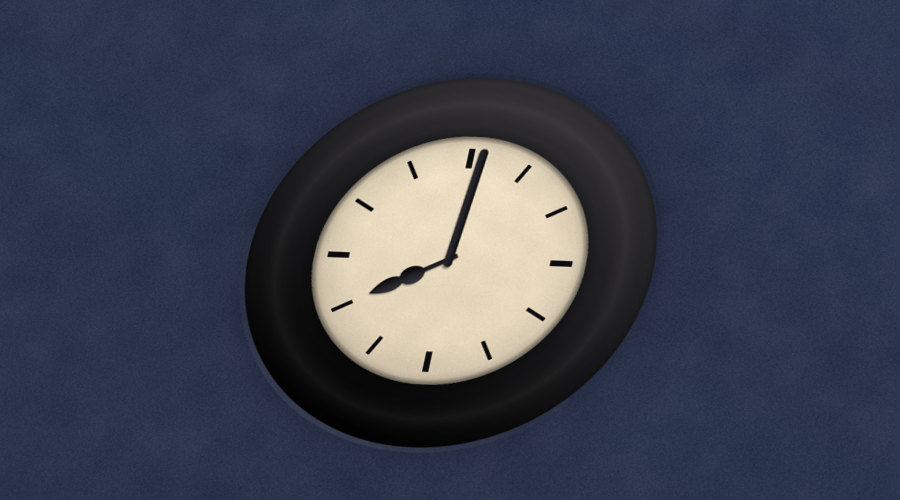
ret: {"hour": 8, "minute": 1}
